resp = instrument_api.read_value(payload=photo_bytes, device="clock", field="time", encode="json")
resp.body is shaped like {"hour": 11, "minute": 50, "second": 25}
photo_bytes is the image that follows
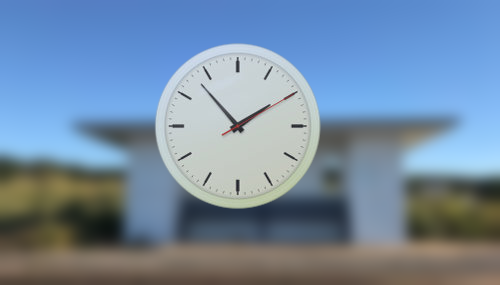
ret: {"hour": 1, "minute": 53, "second": 10}
